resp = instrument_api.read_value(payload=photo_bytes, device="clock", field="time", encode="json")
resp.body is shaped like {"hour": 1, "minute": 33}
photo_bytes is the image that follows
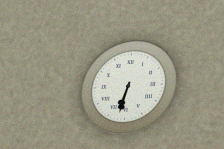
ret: {"hour": 6, "minute": 32}
